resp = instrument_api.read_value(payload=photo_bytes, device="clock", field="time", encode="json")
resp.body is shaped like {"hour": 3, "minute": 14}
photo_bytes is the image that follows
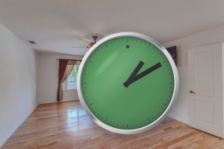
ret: {"hour": 1, "minute": 10}
